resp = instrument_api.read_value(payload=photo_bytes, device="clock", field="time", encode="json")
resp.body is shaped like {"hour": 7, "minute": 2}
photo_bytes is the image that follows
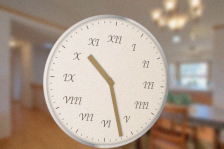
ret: {"hour": 10, "minute": 27}
